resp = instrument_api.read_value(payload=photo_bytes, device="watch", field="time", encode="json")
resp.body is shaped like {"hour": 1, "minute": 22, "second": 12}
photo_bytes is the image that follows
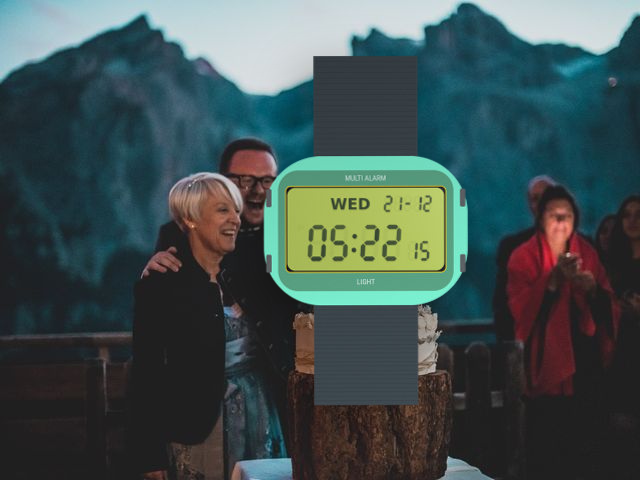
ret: {"hour": 5, "minute": 22, "second": 15}
